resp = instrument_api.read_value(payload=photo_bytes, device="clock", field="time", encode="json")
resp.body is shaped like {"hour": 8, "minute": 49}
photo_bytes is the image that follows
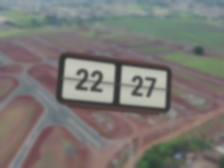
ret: {"hour": 22, "minute": 27}
